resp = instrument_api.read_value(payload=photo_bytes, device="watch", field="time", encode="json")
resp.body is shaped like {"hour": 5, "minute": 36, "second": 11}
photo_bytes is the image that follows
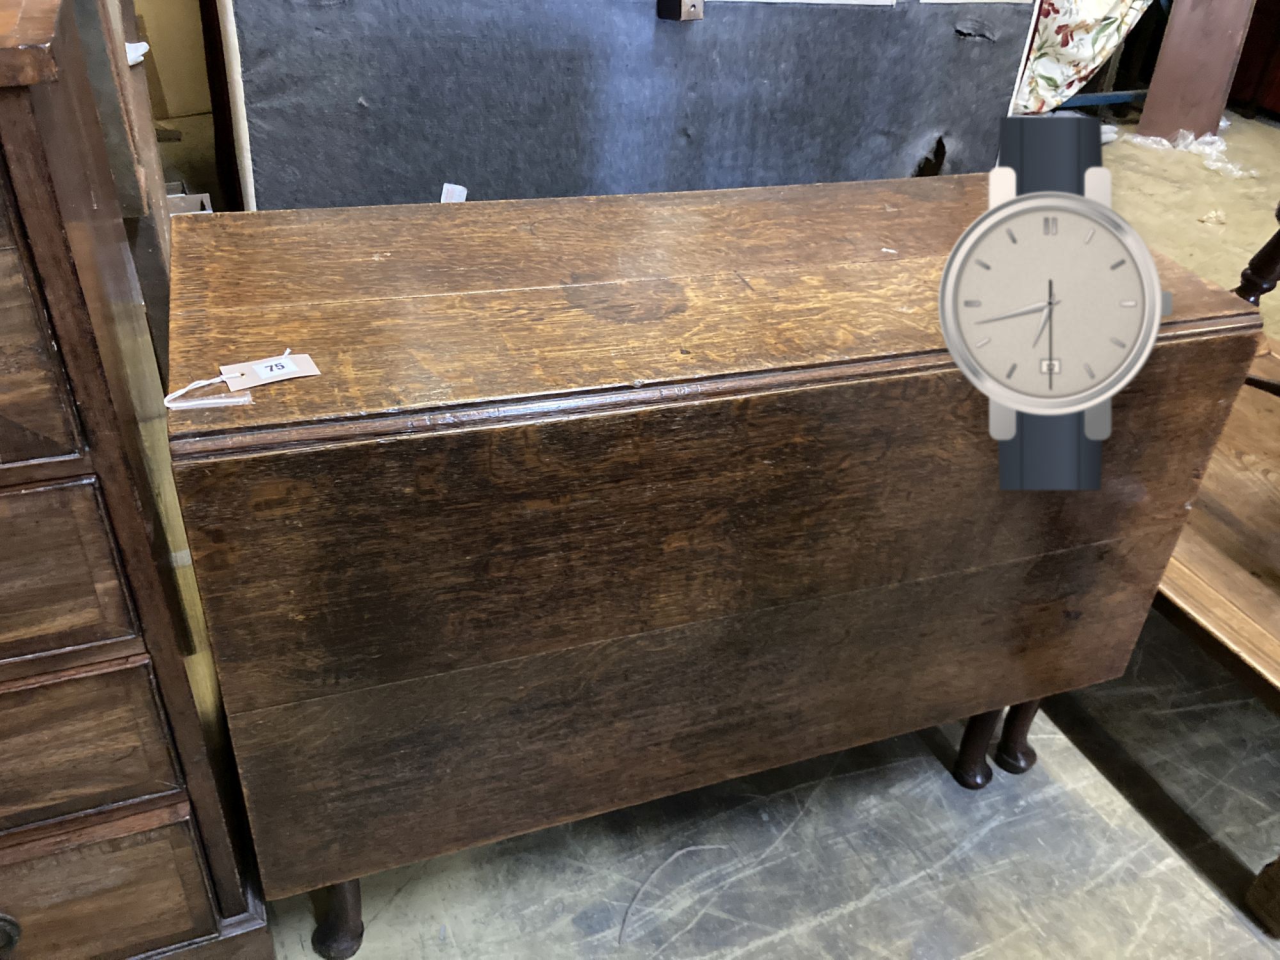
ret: {"hour": 6, "minute": 42, "second": 30}
